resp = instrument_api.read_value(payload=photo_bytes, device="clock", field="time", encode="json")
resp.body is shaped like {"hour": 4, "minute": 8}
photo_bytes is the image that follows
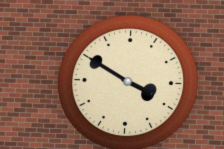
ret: {"hour": 3, "minute": 50}
